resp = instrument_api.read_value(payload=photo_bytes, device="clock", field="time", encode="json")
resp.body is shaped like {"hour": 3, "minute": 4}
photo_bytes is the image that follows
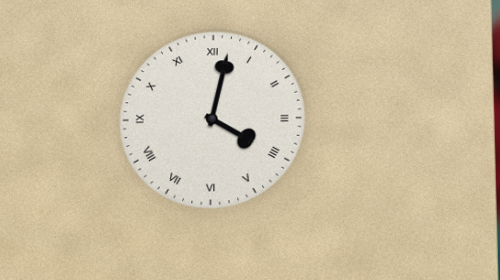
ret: {"hour": 4, "minute": 2}
